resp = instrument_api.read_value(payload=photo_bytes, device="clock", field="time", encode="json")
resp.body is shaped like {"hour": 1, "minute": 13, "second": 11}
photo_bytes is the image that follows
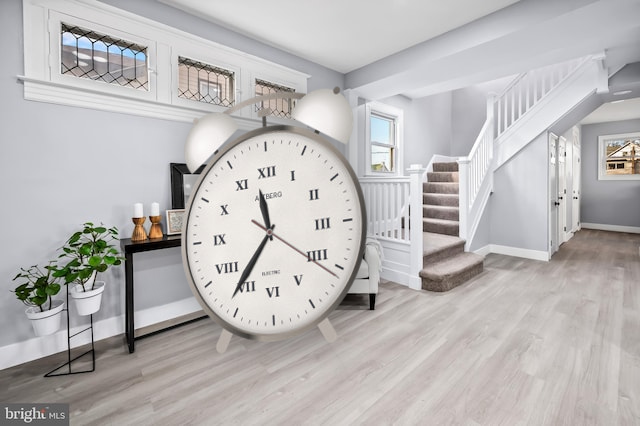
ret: {"hour": 11, "minute": 36, "second": 21}
